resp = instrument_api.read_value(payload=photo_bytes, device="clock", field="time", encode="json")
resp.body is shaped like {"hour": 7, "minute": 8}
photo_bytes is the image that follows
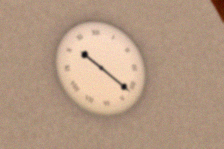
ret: {"hour": 10, "minute": 22}
